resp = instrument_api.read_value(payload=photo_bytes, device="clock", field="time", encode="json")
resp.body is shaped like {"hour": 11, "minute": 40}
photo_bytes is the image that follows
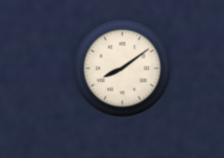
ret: {"hour": 8, "minute": 9}
